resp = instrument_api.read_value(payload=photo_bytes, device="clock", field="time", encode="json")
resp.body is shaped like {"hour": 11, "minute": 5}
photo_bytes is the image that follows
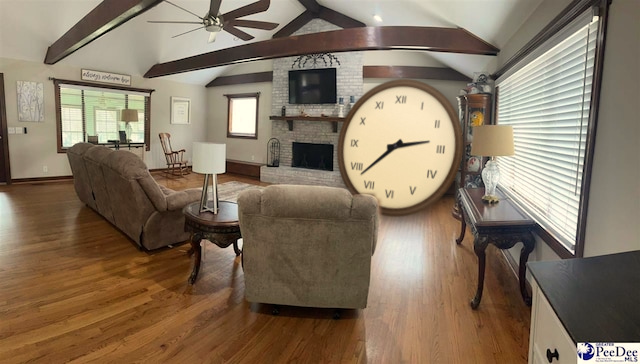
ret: {"hour": 2, "minute": 38}
